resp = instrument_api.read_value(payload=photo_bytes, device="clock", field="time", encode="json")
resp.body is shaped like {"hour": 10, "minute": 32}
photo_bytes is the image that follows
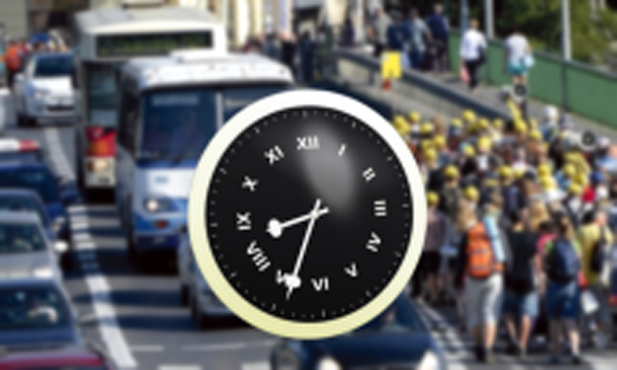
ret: {"hour": 8, "minute": 34}
